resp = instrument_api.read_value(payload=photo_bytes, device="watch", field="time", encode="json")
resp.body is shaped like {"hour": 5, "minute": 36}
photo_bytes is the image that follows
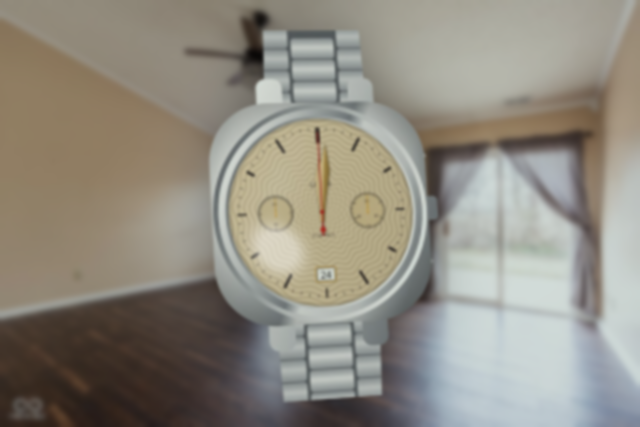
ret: {"hour": 12, "minute": 1}
